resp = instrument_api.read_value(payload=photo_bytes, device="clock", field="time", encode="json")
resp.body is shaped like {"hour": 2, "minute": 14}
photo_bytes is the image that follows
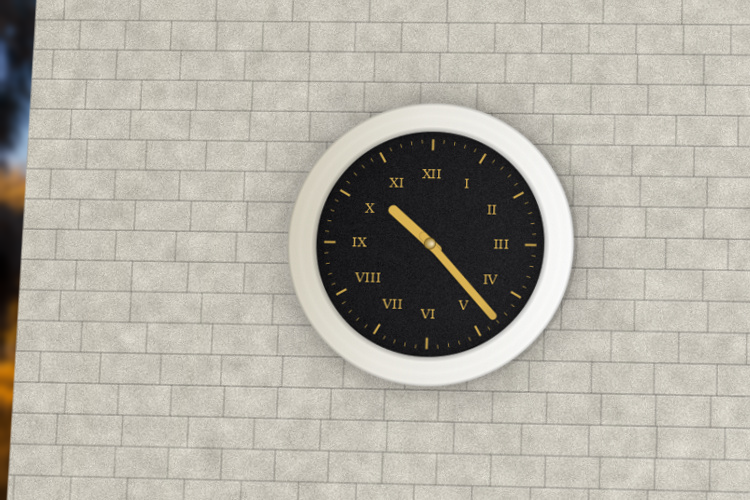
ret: {"hour": 10, "minute": 23}
